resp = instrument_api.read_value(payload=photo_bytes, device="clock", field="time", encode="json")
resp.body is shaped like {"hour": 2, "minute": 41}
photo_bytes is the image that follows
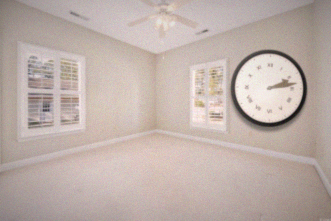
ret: {"hour": 2, "minute": 13}
